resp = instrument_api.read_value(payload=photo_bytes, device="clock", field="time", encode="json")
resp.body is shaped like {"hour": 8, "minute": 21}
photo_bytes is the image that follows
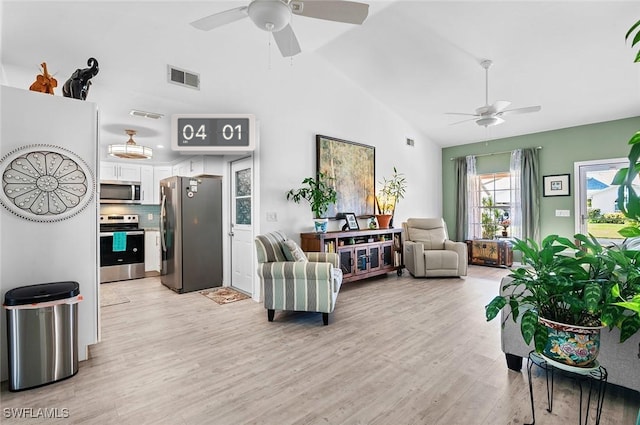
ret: {"hour": 4, "minute": 1}
